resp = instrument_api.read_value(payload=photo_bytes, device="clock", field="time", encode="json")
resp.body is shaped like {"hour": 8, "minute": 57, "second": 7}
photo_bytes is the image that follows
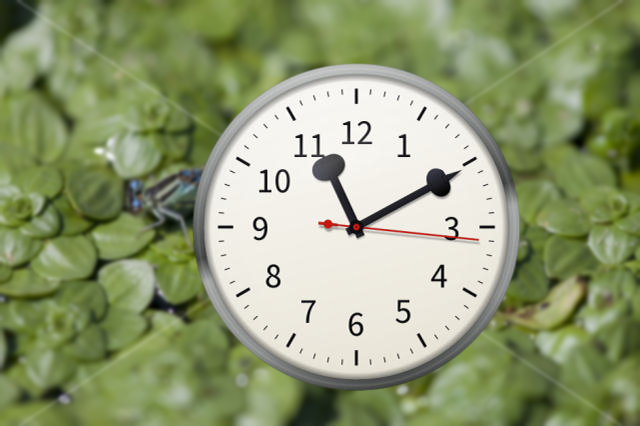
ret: {"hour": 11, "minute": 10, "second": 16}
